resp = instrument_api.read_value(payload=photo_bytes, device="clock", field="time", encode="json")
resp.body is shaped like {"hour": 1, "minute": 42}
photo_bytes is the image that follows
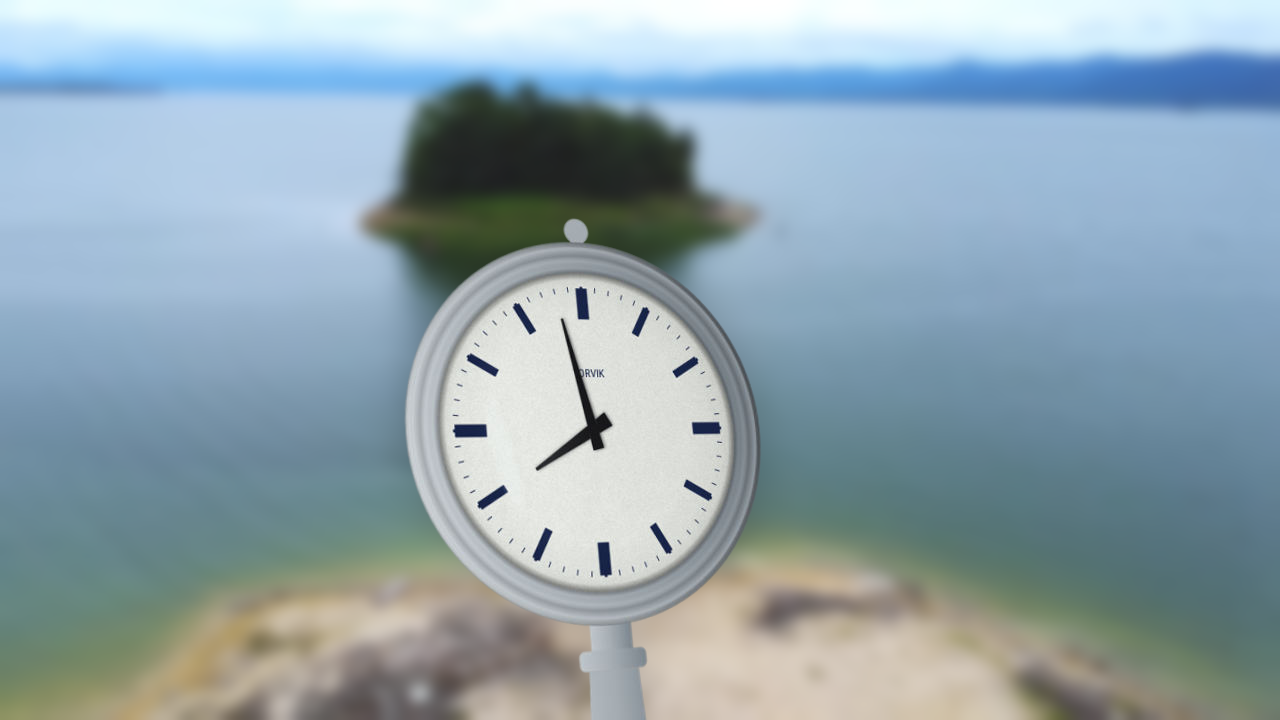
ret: {"hour": 7, "minute": 58}
